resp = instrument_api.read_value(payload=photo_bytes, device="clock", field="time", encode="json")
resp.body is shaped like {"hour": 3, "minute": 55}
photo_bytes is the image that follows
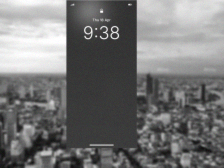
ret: {"hour": 9, "minute": 38}
